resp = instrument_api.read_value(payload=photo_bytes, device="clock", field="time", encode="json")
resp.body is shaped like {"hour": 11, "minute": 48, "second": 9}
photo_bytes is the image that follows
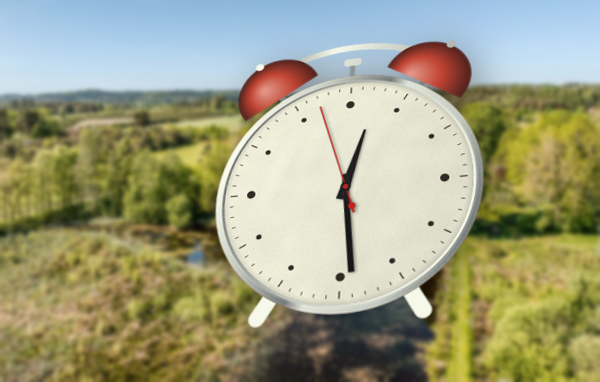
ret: {"hour": 12, "minute": 28, "second": 57}
